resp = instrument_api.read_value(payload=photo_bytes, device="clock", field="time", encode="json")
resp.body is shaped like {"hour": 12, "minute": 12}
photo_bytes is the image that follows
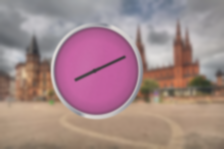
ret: {"hour": 8, "minute": 11}
